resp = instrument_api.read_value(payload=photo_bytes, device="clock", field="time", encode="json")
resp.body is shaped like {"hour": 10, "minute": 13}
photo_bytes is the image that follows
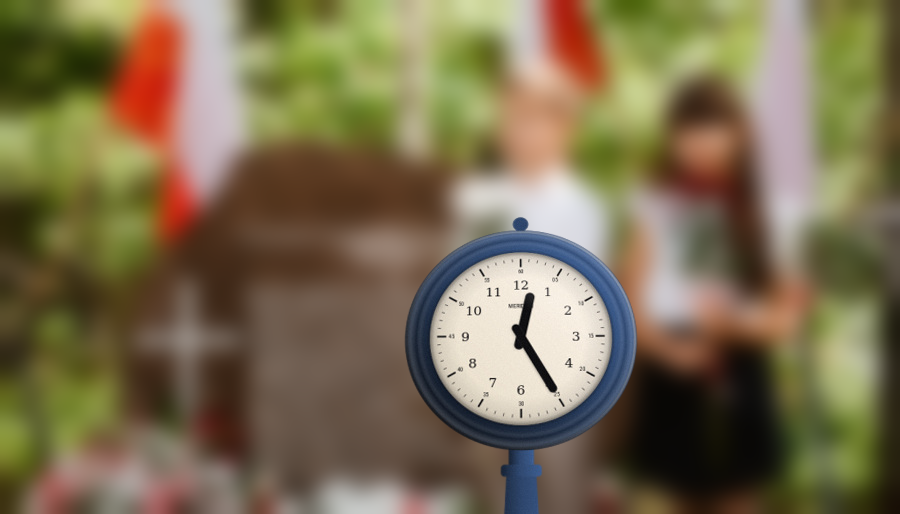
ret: {"hour": 12, "minute": 25}
